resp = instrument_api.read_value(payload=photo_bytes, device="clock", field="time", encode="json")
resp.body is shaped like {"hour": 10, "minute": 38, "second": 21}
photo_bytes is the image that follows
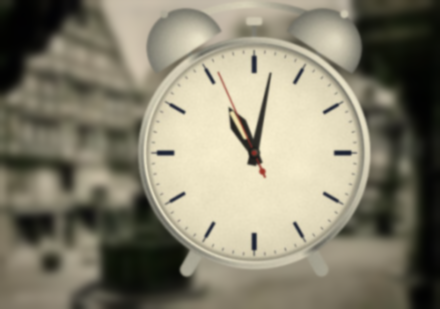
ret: {"hour": 11, "minute": 1, "second": 56}
